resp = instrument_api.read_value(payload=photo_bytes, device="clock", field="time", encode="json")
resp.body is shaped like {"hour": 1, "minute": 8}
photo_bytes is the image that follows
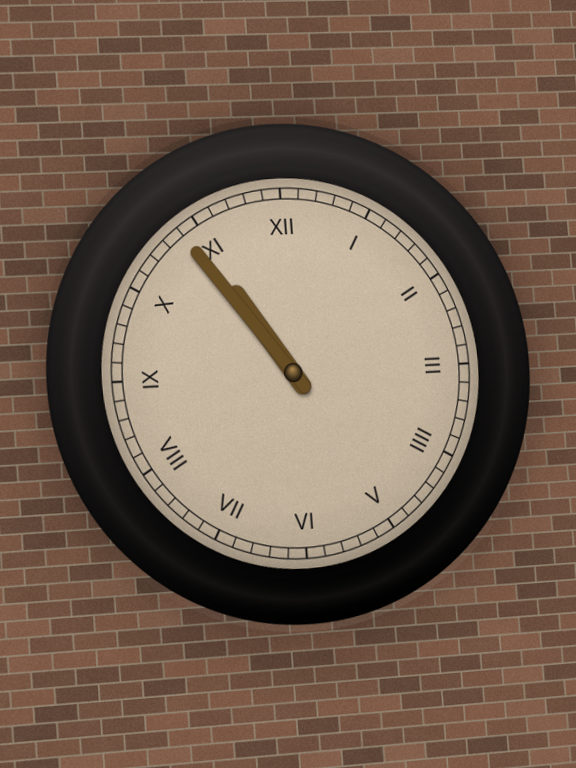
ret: {"hour": 10, "minute": 54}
